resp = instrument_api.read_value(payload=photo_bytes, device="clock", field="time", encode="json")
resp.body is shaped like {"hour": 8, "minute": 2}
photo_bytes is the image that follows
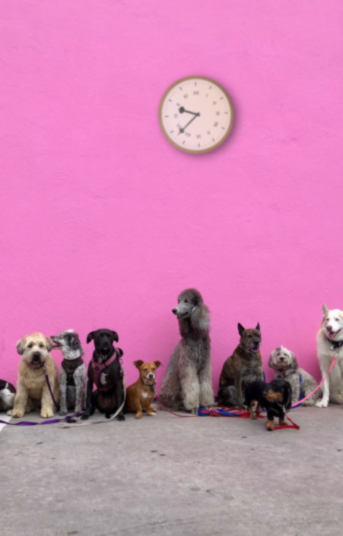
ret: {"hour": 9, "minute": 38}
